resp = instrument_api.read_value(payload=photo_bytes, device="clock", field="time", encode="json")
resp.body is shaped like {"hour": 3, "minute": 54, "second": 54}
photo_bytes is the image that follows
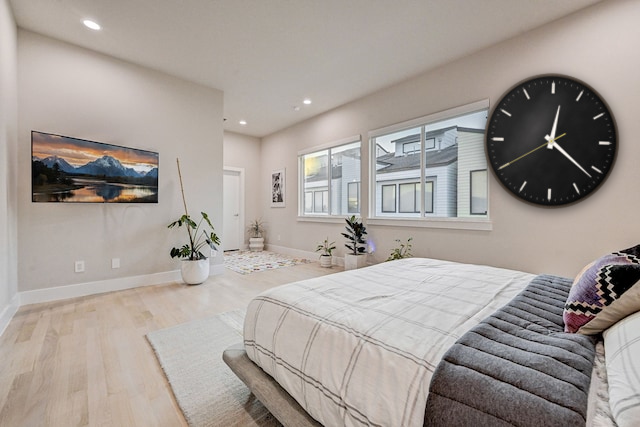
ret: {"hour": 12, "minute": 21, "second": 40}
